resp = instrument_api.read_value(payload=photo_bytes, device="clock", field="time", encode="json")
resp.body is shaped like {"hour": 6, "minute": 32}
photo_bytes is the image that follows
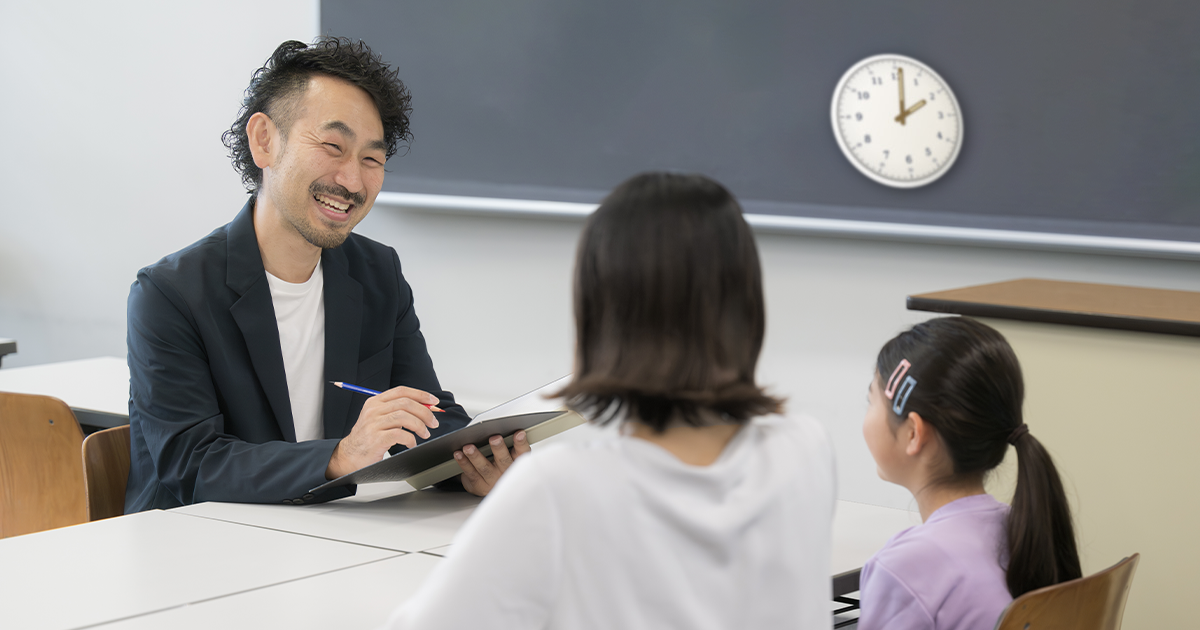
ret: {"hour": 2, "minute": 1}
